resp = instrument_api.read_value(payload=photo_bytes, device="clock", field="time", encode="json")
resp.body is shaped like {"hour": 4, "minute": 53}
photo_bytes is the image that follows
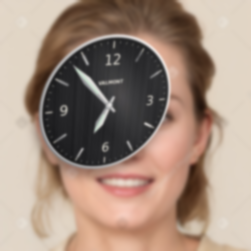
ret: {"hour": 6, "minute": 53}
